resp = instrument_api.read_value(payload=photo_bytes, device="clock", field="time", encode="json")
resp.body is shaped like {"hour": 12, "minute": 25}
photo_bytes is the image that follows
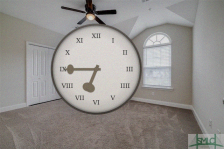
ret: {"hour": 6, "minute": 45}
